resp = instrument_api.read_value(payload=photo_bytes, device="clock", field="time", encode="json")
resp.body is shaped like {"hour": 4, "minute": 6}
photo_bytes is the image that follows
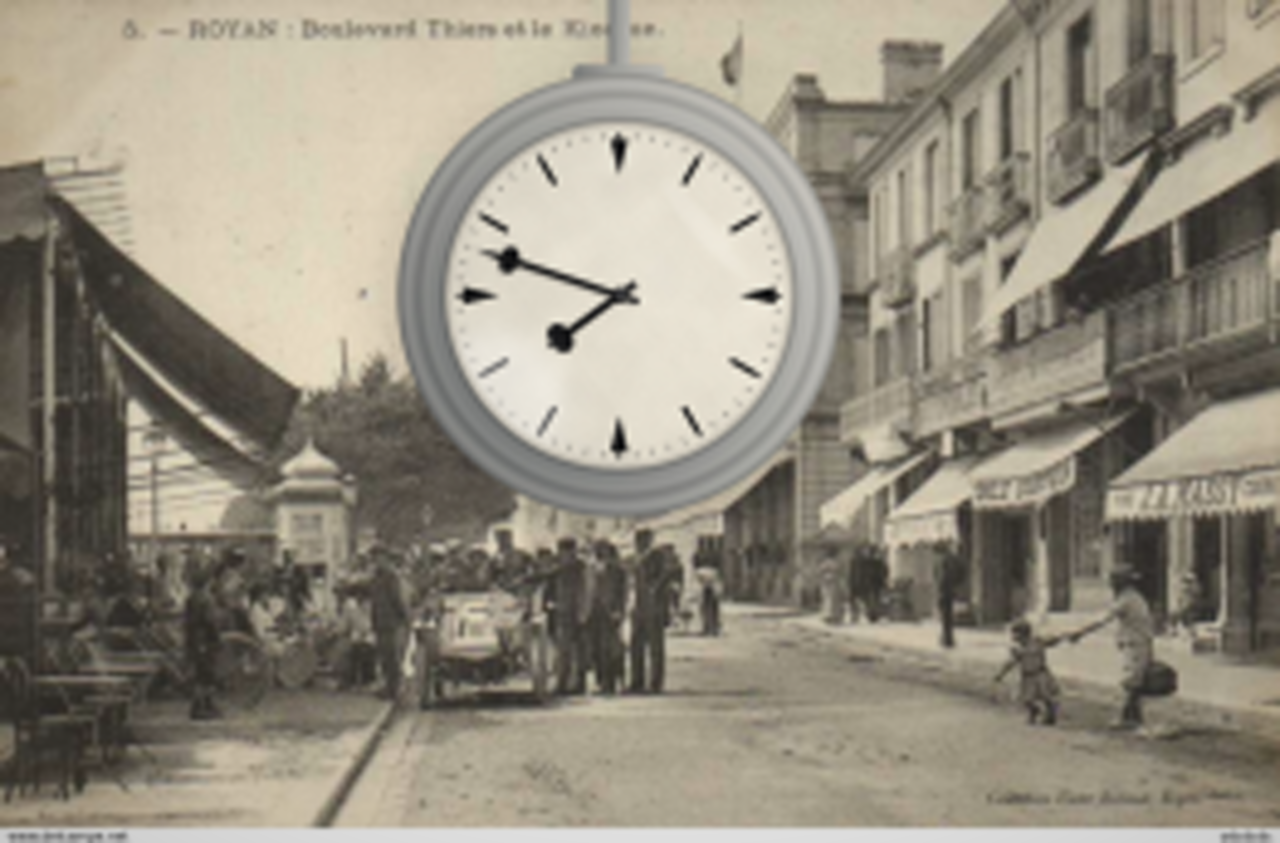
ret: {"hour": 7, "minute": 48}
